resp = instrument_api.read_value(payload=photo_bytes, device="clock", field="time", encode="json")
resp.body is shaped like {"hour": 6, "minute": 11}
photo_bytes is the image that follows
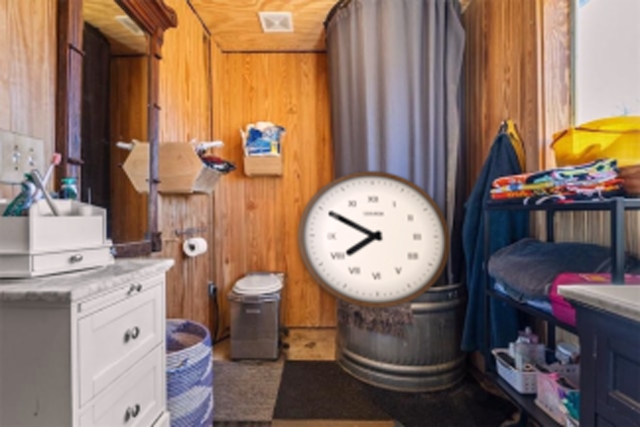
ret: {"hour": 7, "minute": 50}
